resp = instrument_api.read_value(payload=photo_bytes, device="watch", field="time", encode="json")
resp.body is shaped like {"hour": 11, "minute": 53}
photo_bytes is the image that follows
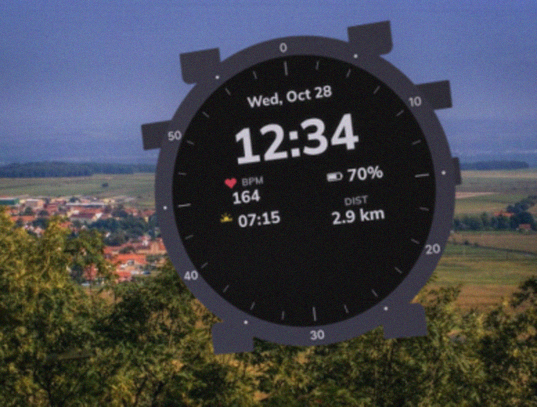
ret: {"hour": 12, "minute": 34}
